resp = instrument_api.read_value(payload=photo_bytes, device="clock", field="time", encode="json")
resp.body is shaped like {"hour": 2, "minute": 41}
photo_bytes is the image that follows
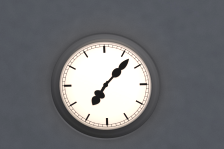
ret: {"hour": 7, "minute": 7}
